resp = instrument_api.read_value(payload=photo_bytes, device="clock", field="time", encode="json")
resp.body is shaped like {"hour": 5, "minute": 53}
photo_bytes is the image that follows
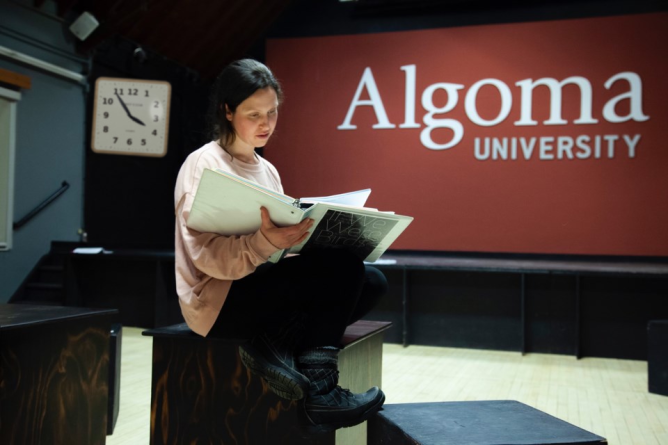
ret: {"hour": 3, "minute": 54}
